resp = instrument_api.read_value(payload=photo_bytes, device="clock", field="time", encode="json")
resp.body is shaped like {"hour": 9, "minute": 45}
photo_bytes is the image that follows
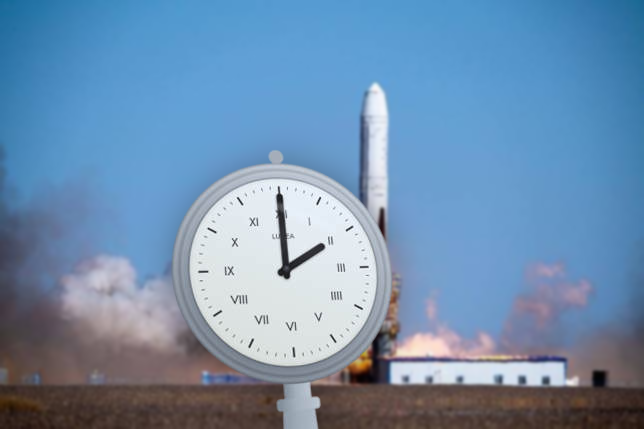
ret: {"hour": 2, "minute": 0}
